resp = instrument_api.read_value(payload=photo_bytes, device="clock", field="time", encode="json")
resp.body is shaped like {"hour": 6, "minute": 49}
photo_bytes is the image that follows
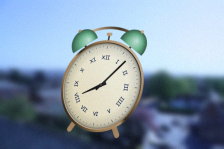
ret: {"hour": 8, "minute": 7}
